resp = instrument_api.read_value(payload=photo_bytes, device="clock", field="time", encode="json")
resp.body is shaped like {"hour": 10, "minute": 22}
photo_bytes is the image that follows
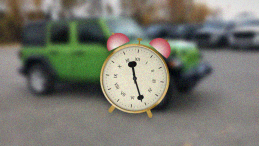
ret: {"hour": 11, "minute": 26}
